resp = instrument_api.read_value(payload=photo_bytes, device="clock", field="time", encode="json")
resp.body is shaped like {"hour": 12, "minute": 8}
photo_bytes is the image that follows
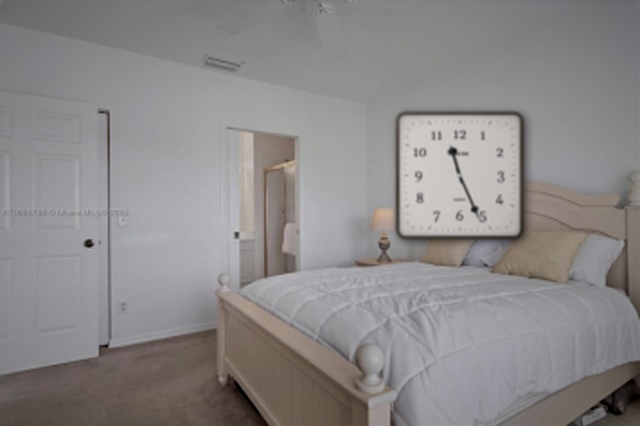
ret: {"hour": 11, "minute": 26}
